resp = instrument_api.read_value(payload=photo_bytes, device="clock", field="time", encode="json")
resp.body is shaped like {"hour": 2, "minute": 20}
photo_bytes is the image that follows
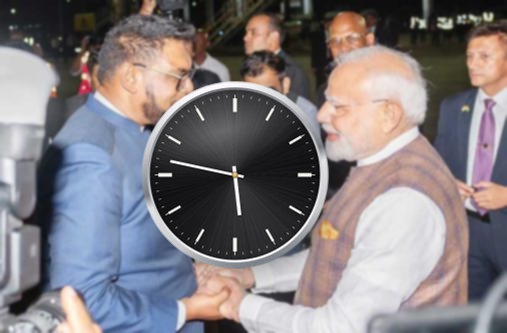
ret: {"hour": 5, "minute": 47}
